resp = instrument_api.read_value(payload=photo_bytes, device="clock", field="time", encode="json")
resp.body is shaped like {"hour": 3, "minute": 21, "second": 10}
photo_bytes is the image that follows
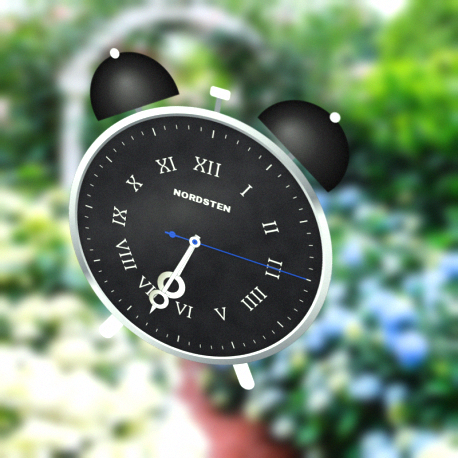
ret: {"hour": 6, "minute": 33, "second": 15}
